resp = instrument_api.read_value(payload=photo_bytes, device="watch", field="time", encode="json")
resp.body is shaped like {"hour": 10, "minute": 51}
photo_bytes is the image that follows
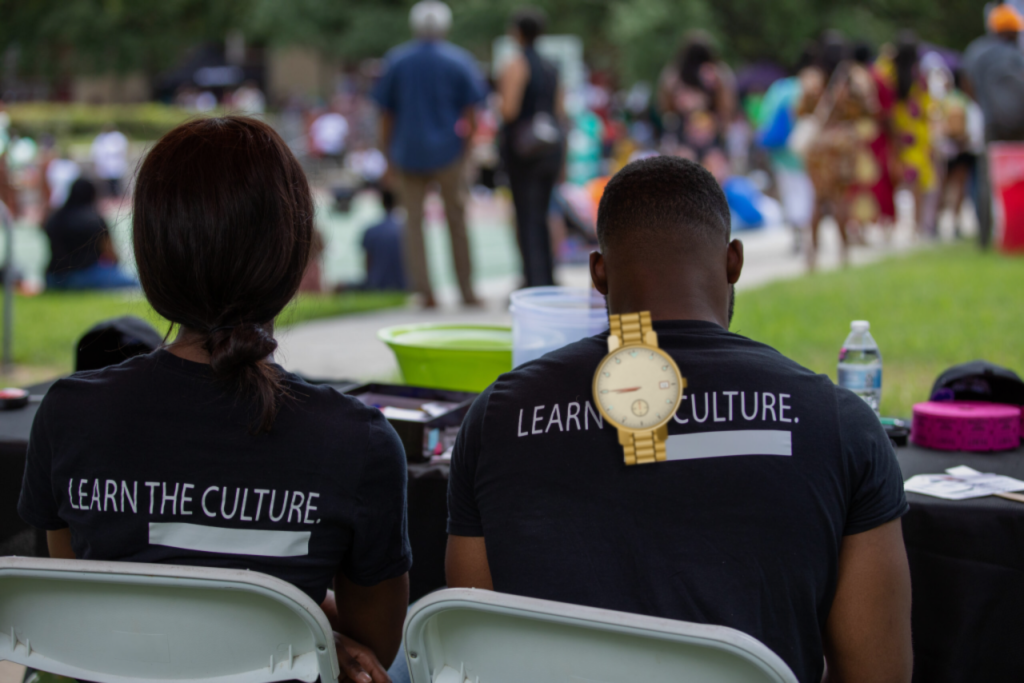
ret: {"hour": 8, "minute": 45}
